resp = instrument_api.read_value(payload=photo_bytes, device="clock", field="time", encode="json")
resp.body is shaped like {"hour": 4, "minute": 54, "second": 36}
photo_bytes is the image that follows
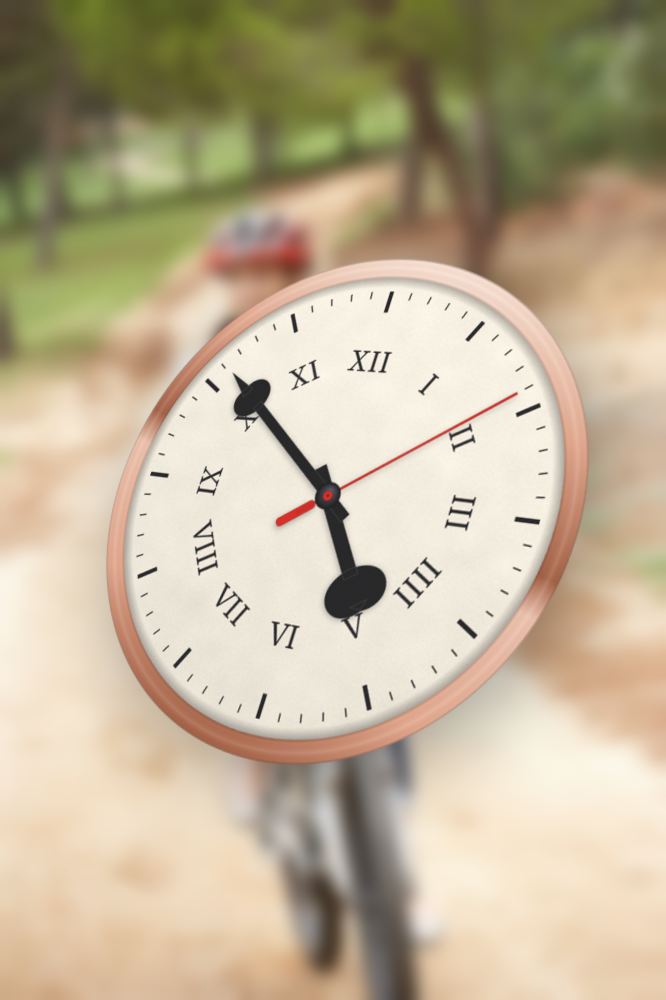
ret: {"hour": 4, "minute": 51, "second": 9}
